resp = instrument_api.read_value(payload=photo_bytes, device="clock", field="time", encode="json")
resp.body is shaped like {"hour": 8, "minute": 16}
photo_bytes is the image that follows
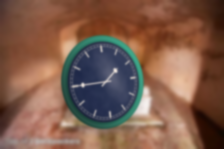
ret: {"hour": 1, "minute": 45}
